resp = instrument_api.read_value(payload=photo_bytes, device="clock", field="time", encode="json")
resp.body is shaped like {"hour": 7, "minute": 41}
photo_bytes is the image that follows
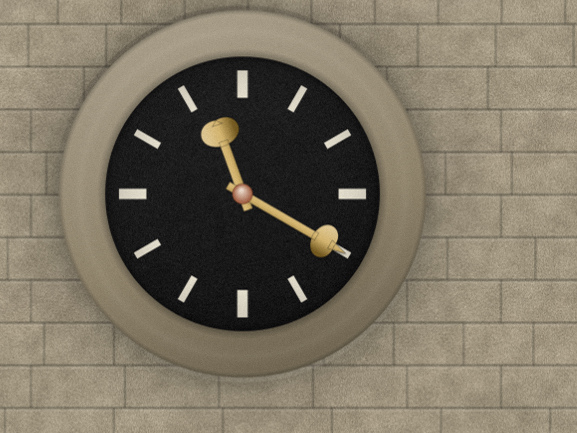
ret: {"hour": 11, "minute": 20}
